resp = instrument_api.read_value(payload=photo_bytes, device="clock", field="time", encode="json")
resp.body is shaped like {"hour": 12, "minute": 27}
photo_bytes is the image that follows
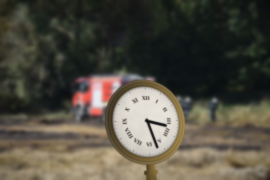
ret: {"hour": 3, "minute": 27}
